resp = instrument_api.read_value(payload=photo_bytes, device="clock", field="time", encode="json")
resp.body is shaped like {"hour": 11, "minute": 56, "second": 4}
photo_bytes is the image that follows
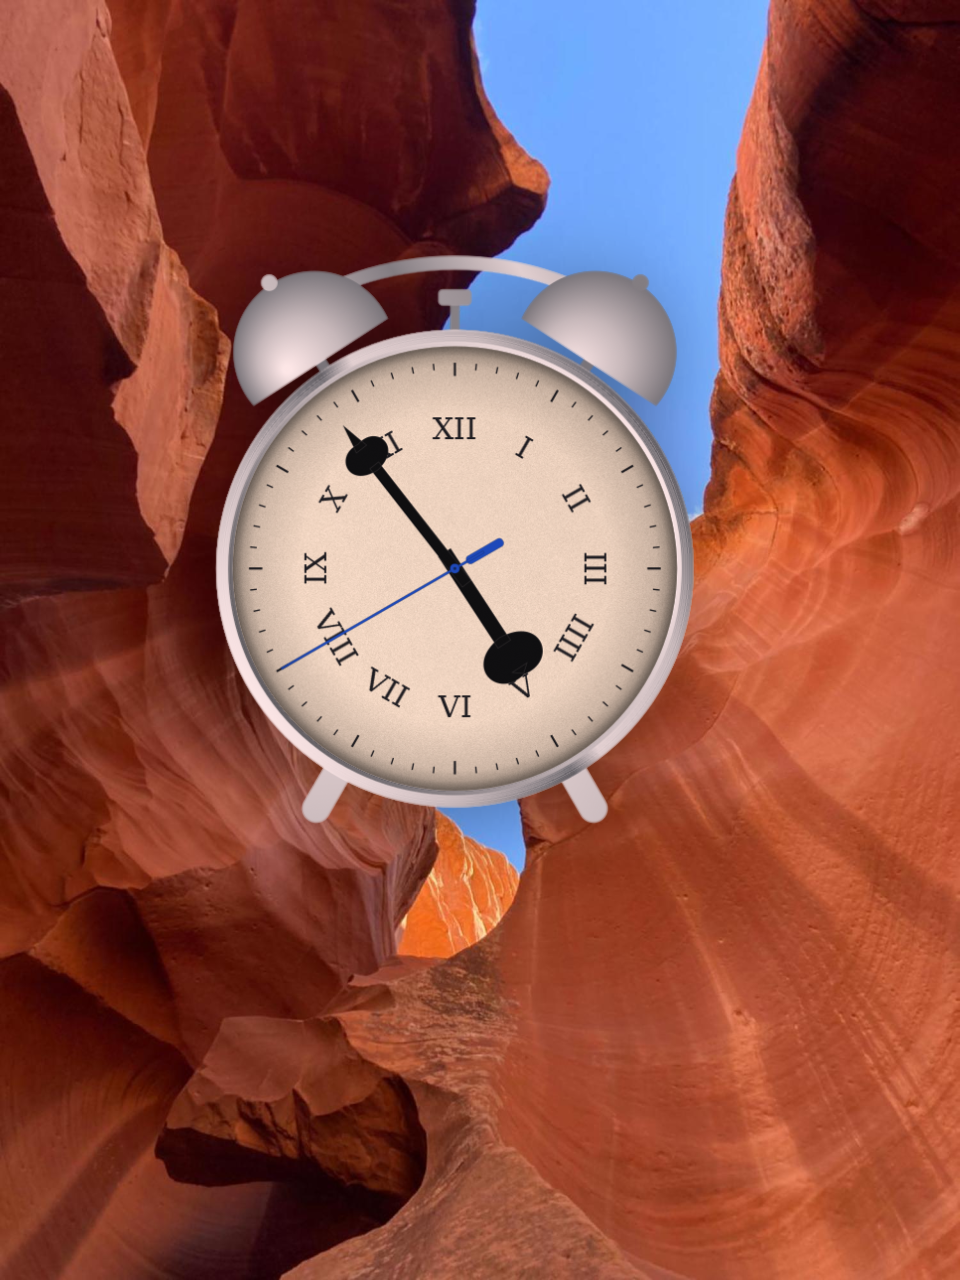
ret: {"hour": 4, "minute": 53, "second": 40}
